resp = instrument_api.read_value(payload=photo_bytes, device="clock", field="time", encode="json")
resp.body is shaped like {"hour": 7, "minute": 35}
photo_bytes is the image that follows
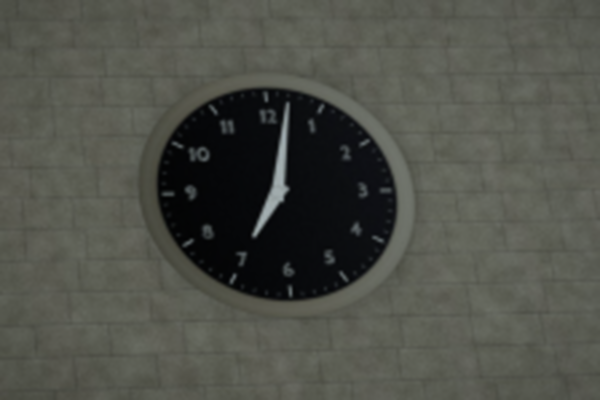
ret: {"hour": 7, "minute": 2}
